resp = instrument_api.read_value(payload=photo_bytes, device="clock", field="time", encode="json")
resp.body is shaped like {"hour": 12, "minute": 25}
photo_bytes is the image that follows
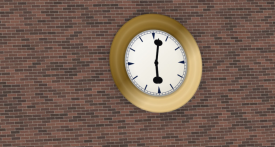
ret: {"hour": 6, "minute": 2}
